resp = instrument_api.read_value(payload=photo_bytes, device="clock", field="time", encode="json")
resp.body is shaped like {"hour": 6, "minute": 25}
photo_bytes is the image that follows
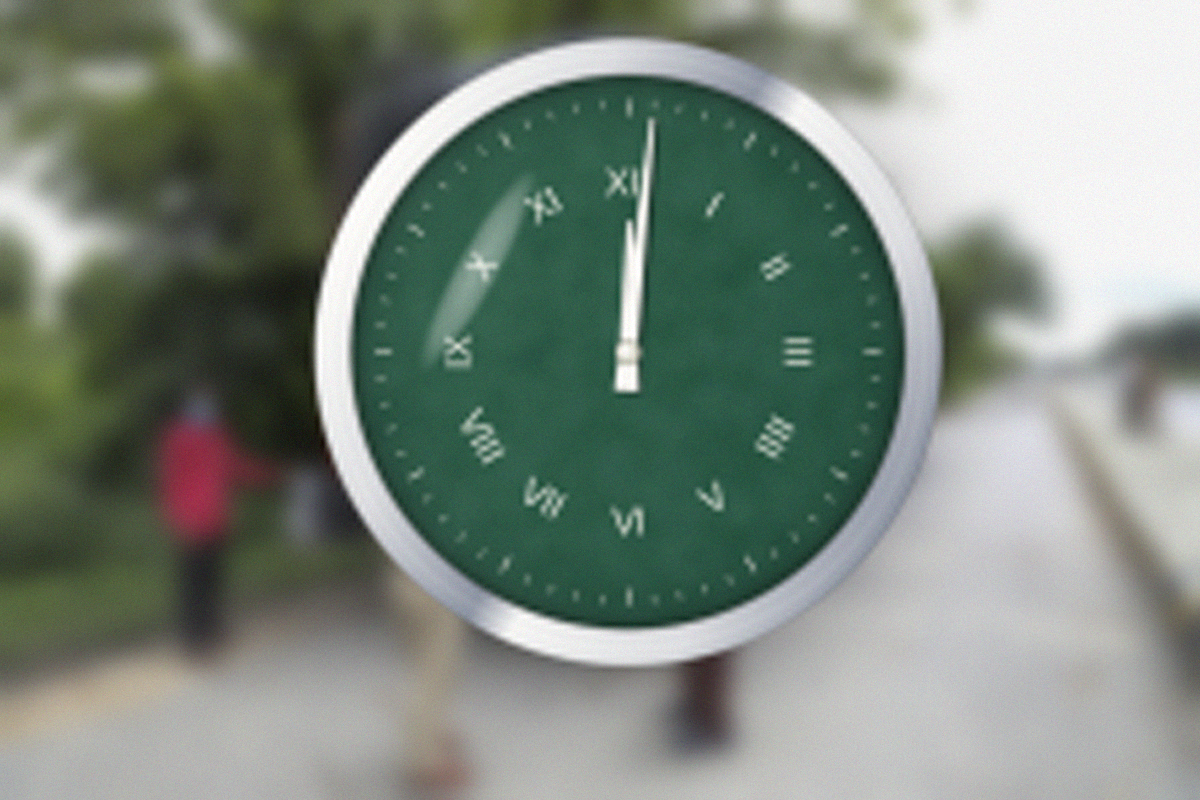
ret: {"hour": 12, "minute": 1}
